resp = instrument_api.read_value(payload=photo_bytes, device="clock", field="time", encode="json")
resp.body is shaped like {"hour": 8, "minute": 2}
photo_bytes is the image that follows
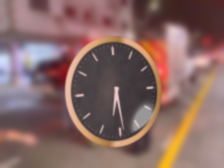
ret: {"hour": 6, "minute": 29}
